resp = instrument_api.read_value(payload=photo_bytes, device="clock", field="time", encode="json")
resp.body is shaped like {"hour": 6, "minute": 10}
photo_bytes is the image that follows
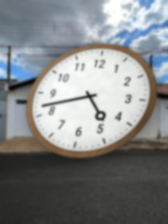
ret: {"hour": 4, "minute": 42}
